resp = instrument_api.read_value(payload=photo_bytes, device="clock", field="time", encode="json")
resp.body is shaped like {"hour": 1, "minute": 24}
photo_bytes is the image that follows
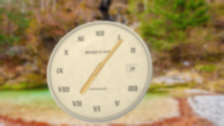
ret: {"hour": 7, "minute": 6}
